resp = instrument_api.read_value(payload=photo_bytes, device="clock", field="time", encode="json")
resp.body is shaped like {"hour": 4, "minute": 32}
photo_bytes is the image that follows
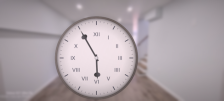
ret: {"hour": 5, "minute": 55}
